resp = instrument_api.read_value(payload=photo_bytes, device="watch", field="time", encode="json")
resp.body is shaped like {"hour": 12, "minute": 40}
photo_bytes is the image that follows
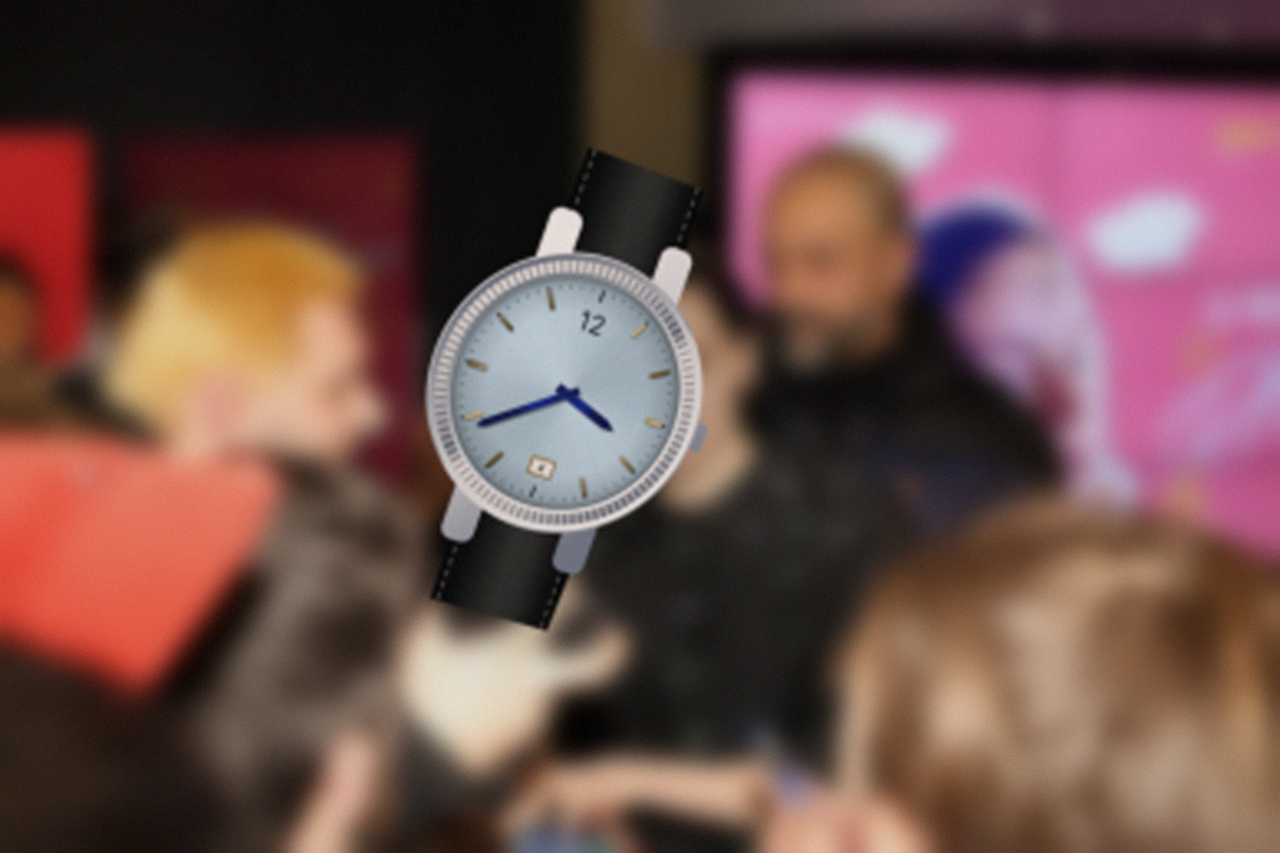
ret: {"hour": 3, "minute": 39}
